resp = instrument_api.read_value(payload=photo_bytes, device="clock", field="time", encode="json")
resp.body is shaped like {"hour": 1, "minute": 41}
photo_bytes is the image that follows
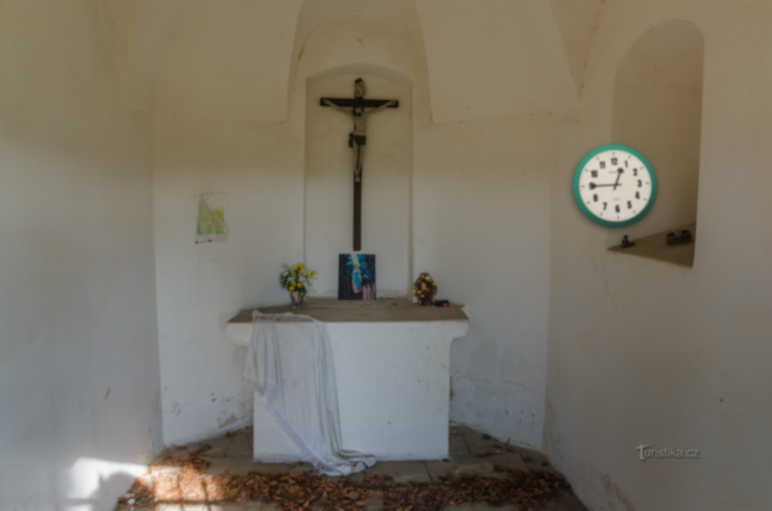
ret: {"hour": 12, "minute": 45}
